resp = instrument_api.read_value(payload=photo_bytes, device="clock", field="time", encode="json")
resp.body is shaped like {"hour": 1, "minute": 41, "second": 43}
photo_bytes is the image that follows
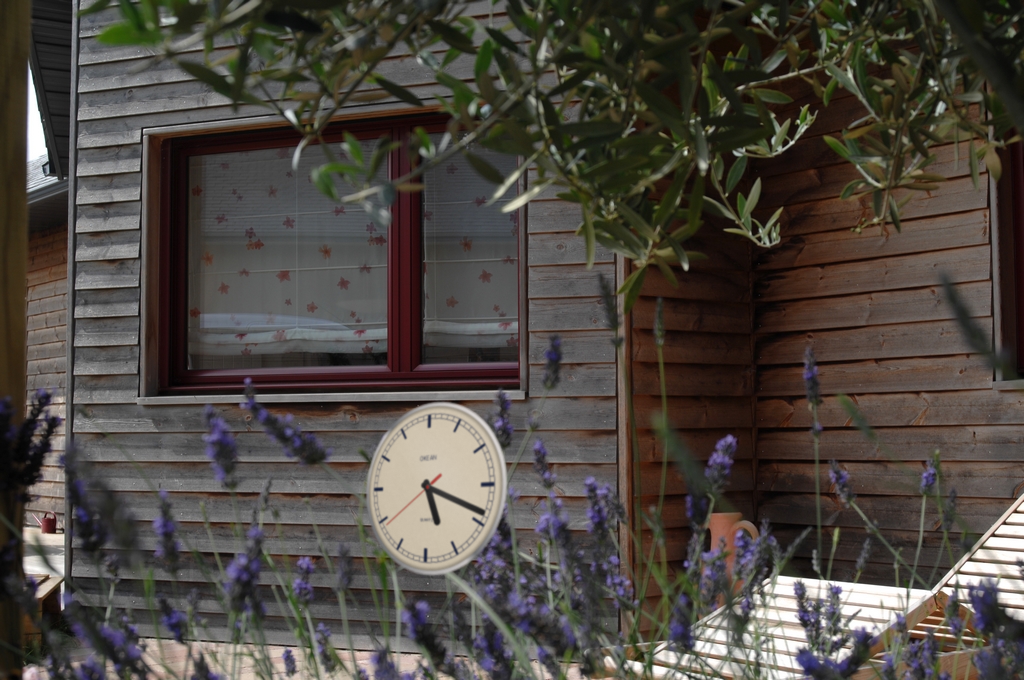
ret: {"hour": 5, "minute": 18, "second": 39}
